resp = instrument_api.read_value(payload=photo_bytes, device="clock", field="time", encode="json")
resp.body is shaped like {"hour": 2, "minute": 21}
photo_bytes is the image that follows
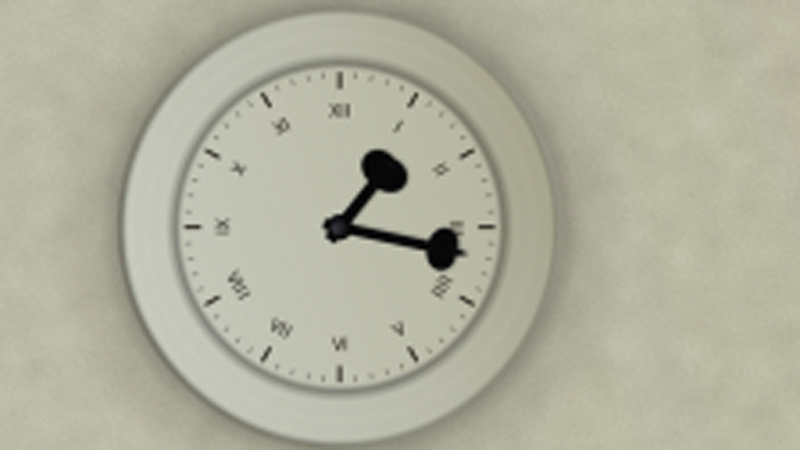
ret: {"hour": 1, "minute": 17}
